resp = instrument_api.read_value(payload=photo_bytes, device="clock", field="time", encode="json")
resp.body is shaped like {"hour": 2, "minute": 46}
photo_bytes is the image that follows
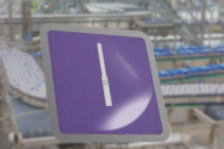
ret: {"hour": 6, "minute": 0}
